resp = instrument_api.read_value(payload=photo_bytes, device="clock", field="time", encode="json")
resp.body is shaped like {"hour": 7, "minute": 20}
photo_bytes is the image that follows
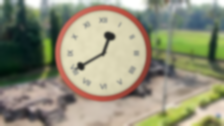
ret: {"hour": 12, "minute": 40}
